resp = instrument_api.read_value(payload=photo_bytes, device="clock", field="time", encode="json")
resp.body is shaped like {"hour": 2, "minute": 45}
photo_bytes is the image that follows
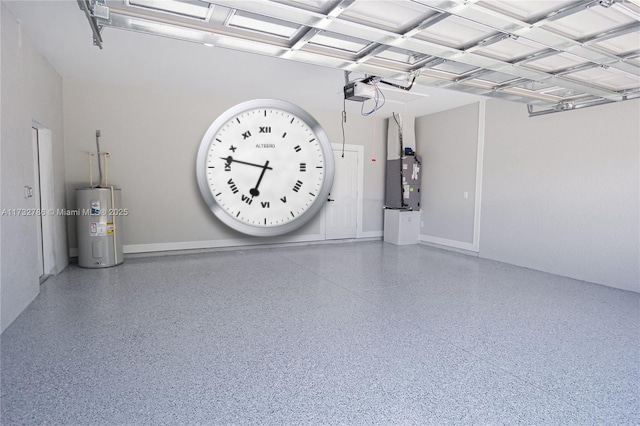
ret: {"hour": 6, "minute": 47}
